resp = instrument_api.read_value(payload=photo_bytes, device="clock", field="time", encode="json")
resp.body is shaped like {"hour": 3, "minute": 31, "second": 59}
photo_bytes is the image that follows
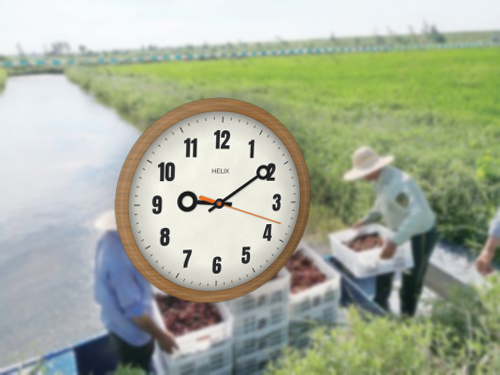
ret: {"hour": 9, "minute": 9, "second": 18}
